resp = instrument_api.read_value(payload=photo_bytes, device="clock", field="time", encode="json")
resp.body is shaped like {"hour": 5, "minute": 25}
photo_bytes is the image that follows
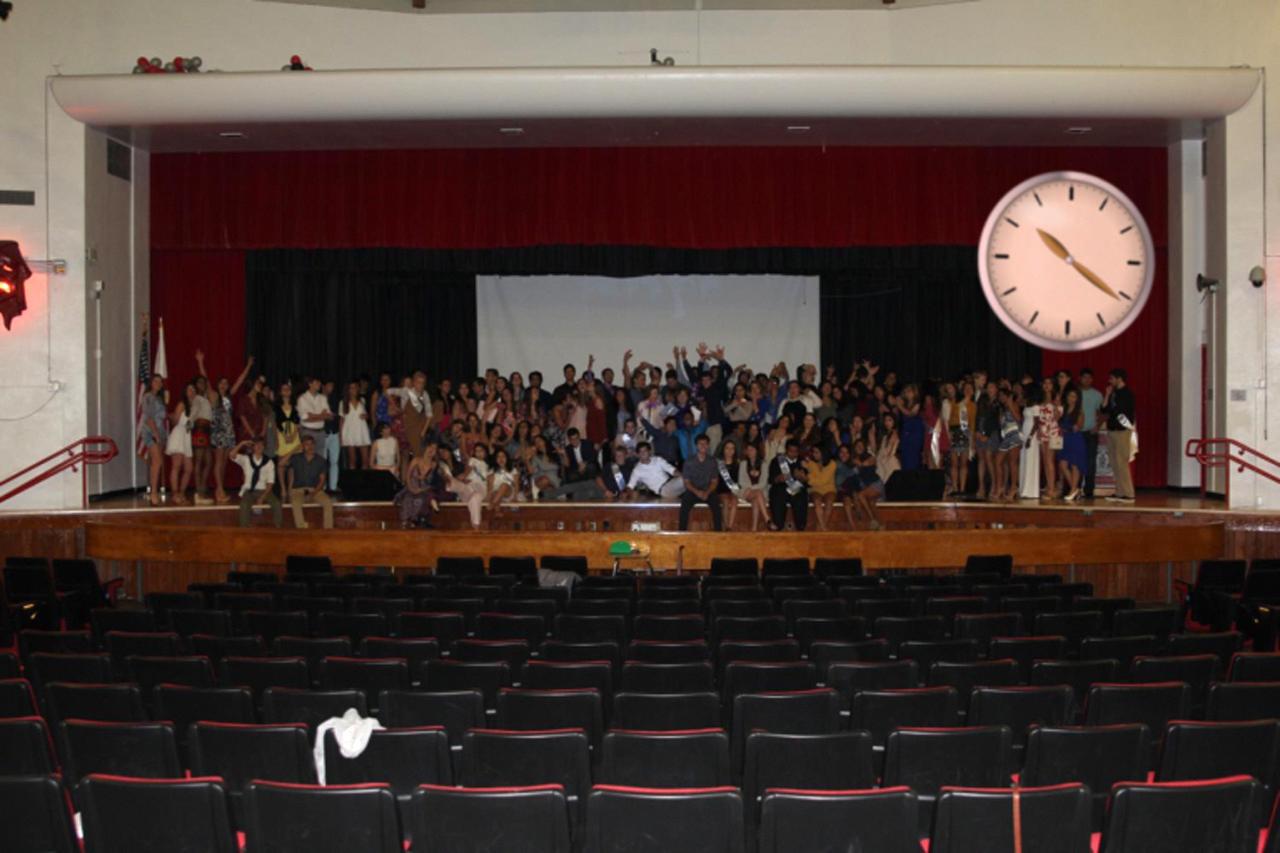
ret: {"hour": 10, "minute": 21}
